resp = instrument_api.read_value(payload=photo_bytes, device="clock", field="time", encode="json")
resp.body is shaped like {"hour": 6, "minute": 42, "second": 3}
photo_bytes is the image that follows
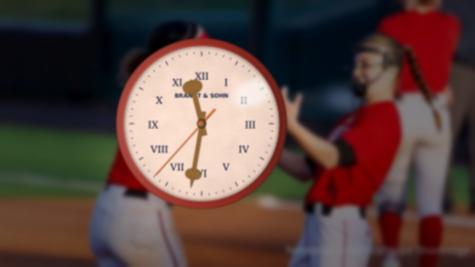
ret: {"hour": 11, "minute": 31, "second": 37}
